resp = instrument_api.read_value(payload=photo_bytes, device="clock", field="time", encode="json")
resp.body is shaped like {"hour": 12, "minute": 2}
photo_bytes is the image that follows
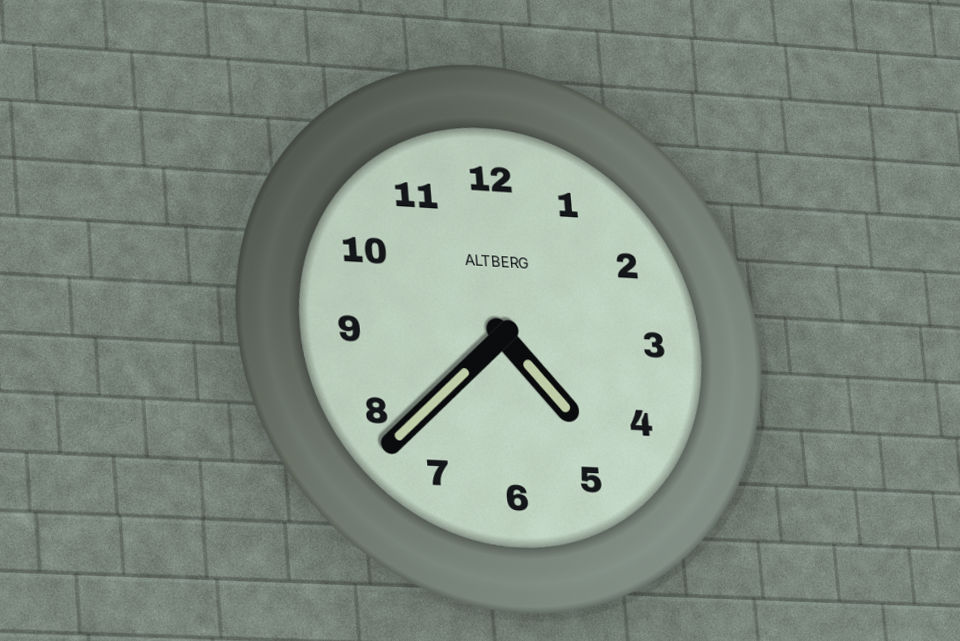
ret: {"hour": 4, "minute": 38}
